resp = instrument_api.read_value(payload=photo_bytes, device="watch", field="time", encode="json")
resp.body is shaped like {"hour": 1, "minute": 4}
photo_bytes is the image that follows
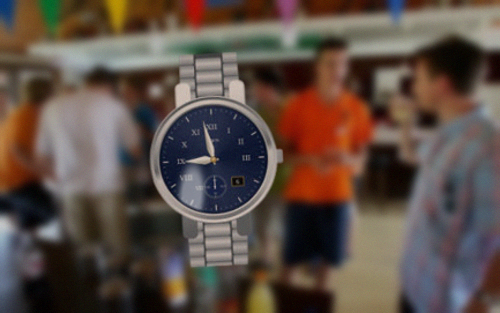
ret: {"hour": 8, "minute": 58}
